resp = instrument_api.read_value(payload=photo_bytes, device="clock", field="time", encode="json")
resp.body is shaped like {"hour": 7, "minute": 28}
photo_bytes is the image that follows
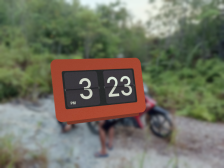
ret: {"hour": 3, "minute": 23}
